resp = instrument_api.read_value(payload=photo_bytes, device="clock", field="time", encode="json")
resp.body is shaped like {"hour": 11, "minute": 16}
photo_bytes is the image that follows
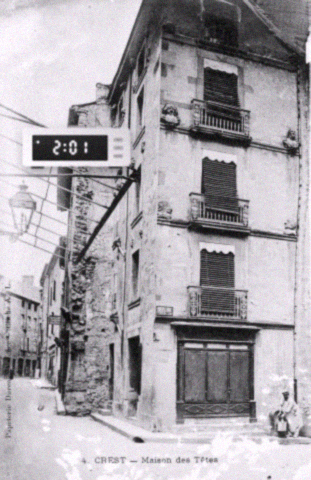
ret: {"hour": 2, "minute": 1}
